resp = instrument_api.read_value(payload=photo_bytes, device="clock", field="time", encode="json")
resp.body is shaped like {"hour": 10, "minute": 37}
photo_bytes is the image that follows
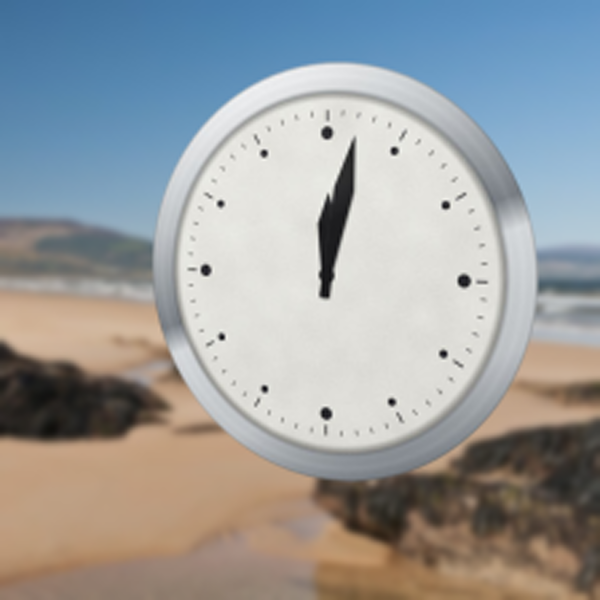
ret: {"hour": 12, "minute": 2}
